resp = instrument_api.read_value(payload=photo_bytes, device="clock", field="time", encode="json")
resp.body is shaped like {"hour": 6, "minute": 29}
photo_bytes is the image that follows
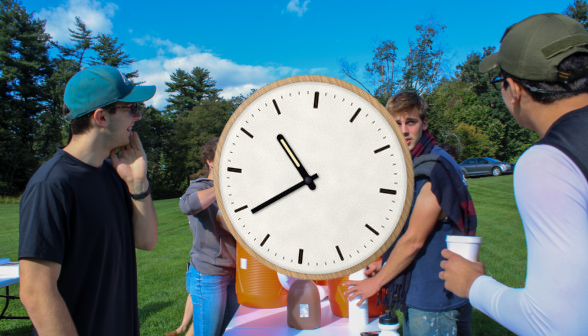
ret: {"hour": 10, "minute": 39}
